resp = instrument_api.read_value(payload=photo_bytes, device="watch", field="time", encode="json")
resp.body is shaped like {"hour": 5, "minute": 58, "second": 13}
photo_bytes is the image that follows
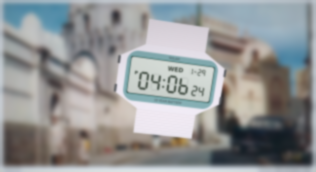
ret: {"hour": 4, "minute": 6, "second": 24}
